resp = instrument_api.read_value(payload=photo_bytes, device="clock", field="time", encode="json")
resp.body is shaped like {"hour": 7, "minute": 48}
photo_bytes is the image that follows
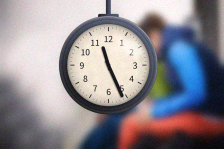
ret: {"hour": 11, "minute": 26}
